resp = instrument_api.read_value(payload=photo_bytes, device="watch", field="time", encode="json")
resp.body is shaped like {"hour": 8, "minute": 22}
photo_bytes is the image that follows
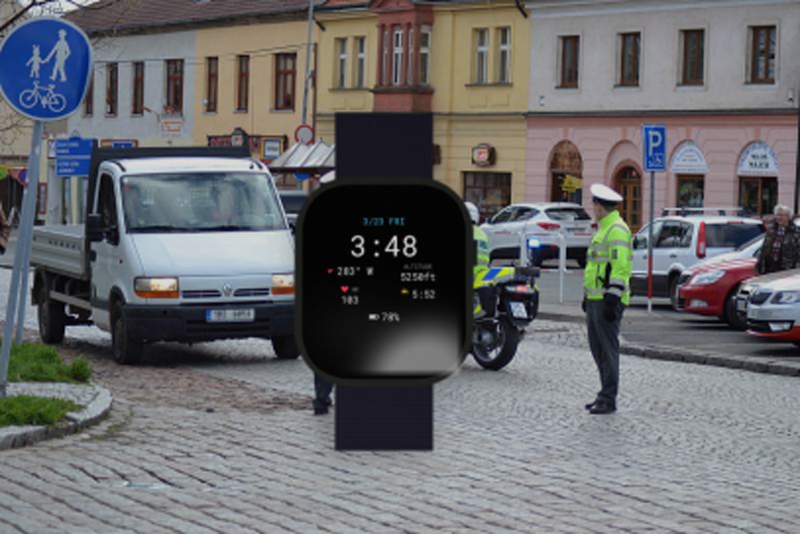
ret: {"hour": 3, "minute": 48}
